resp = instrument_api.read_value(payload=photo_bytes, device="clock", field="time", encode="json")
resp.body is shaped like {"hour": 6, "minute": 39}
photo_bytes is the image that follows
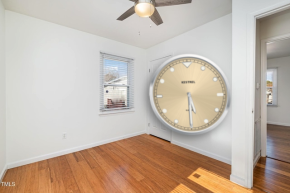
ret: {"hour": 5, "minute": 30}
